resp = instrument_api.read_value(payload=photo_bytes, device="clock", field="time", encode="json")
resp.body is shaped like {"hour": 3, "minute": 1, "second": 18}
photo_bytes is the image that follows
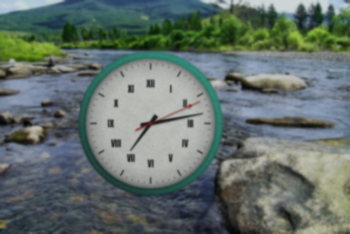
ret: {"hour": 7, "minute": 13, "second": 11}
